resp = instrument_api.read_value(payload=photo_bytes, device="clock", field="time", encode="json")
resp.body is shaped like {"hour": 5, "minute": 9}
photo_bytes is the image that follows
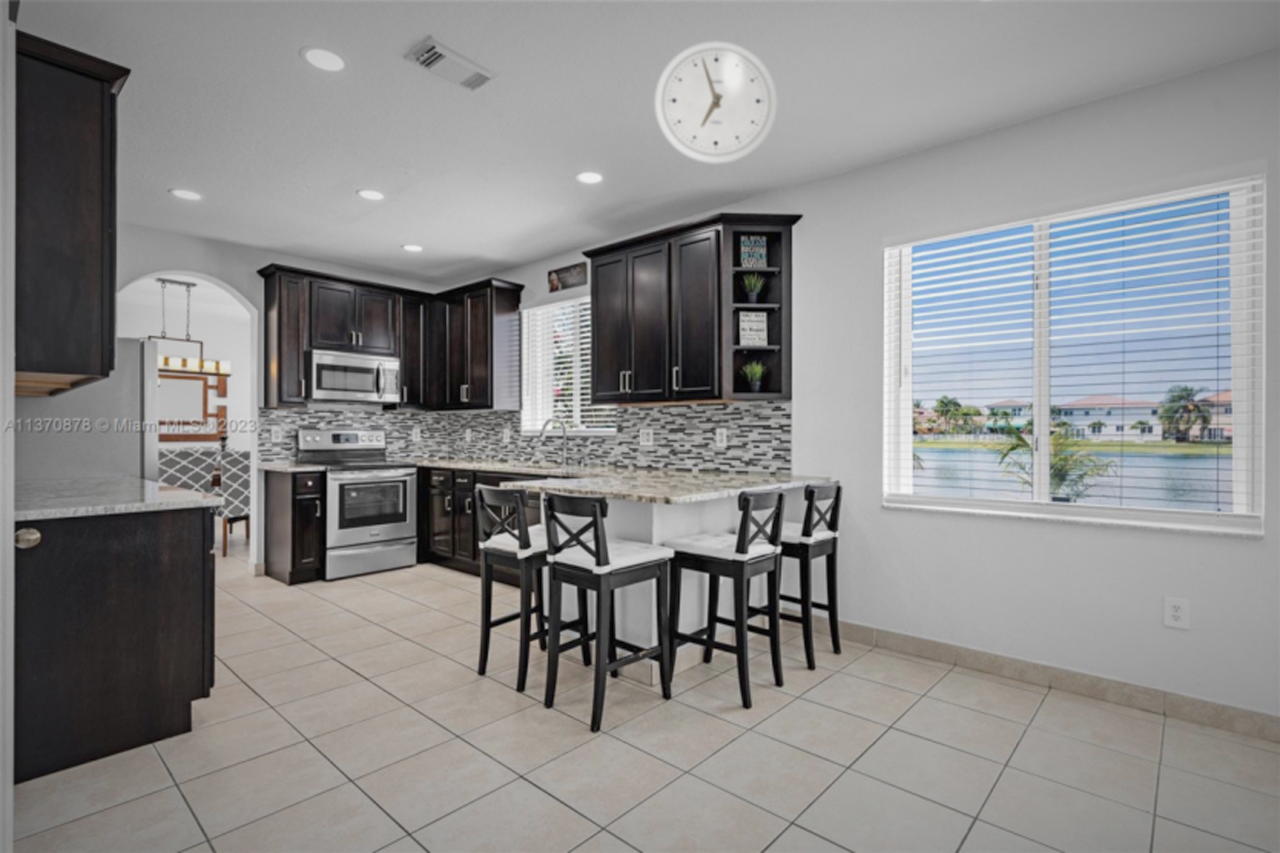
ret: {"hour": 6, "minute": 57}
